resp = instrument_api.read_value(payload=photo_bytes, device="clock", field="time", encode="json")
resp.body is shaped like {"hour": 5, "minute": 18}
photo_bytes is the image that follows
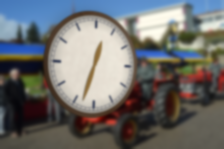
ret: {"hour": 12, "minute": 33}
